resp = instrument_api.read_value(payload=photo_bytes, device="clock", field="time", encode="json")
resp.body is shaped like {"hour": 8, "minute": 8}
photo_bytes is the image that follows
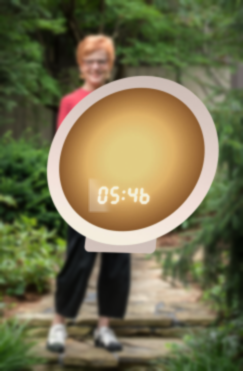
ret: {"hour": 5, "minute": 46}
